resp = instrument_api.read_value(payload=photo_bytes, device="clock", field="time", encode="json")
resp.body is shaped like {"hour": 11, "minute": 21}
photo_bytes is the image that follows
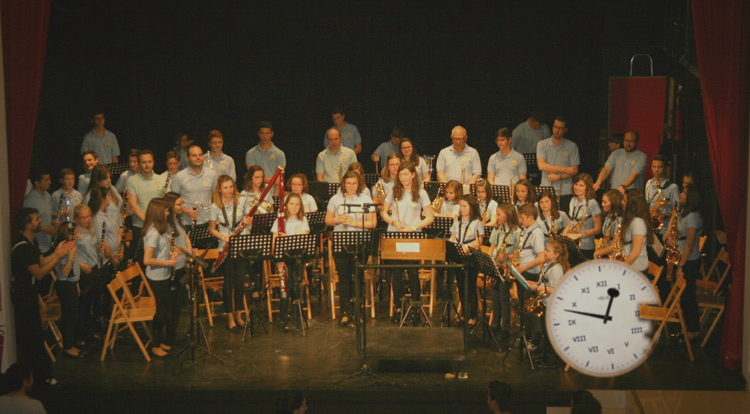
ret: {"hour": 12, "minute": 48}
